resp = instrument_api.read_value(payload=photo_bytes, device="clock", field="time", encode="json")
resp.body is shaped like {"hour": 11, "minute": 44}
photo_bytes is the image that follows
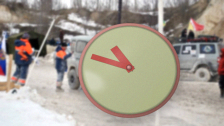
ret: {"hour": 10, "minute": 48}
